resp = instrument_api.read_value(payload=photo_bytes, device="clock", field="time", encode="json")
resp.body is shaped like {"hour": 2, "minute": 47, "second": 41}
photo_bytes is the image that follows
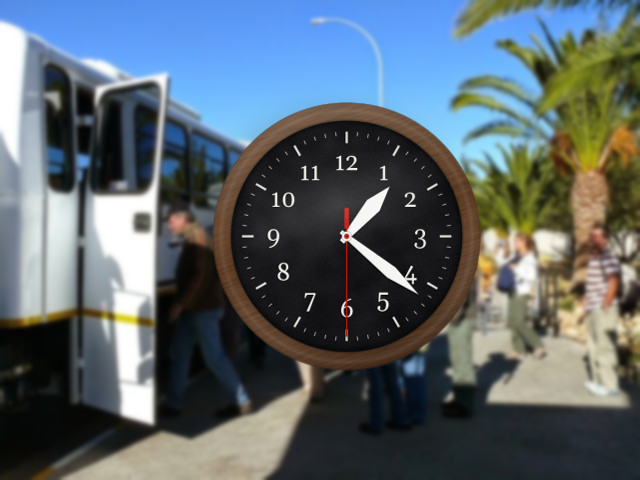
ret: {"hour": 1, "minute": 21, "second": 30}
